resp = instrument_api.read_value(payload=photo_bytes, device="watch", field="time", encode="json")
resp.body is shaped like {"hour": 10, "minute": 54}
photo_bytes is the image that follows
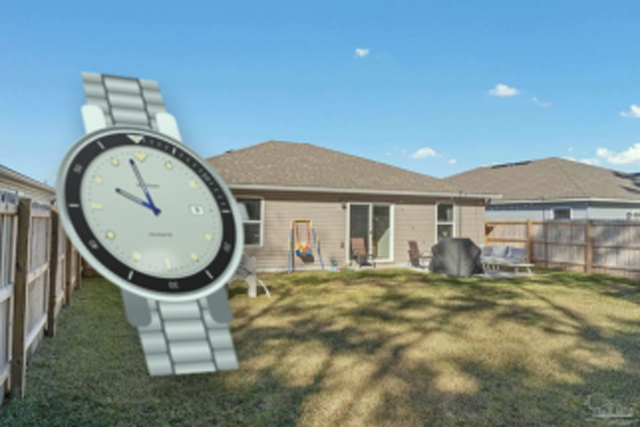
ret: {"hour": 9, "minute": 58}
